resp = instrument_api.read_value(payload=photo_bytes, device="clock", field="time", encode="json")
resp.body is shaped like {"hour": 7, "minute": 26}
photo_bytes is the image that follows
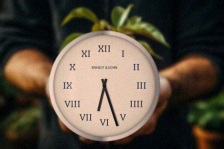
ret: {"hour": 6, "minute": 27}
